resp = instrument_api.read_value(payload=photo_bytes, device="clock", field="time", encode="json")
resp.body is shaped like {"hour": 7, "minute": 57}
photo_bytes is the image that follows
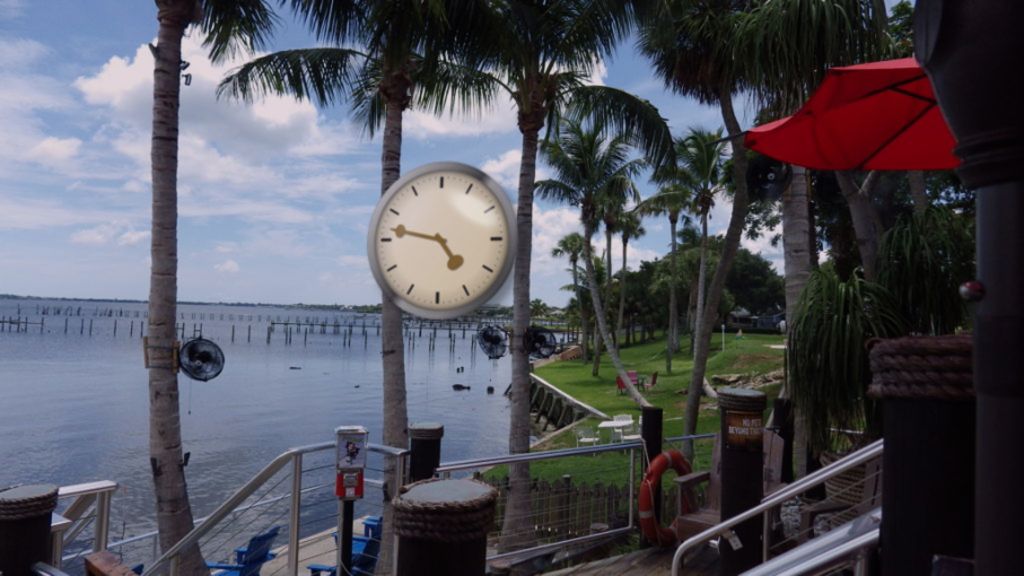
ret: {"hour": 4, "minute": 47}
